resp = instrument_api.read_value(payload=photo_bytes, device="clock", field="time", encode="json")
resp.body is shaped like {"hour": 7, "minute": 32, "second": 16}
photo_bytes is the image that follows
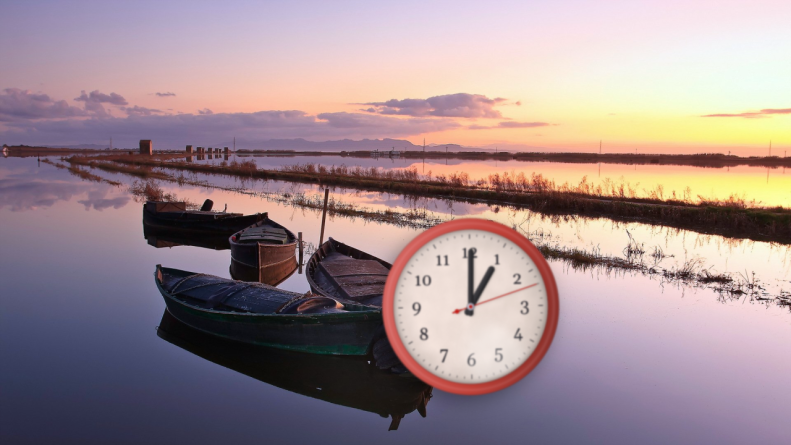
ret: {"hour": 1, "minute": 0, "second": 12}
